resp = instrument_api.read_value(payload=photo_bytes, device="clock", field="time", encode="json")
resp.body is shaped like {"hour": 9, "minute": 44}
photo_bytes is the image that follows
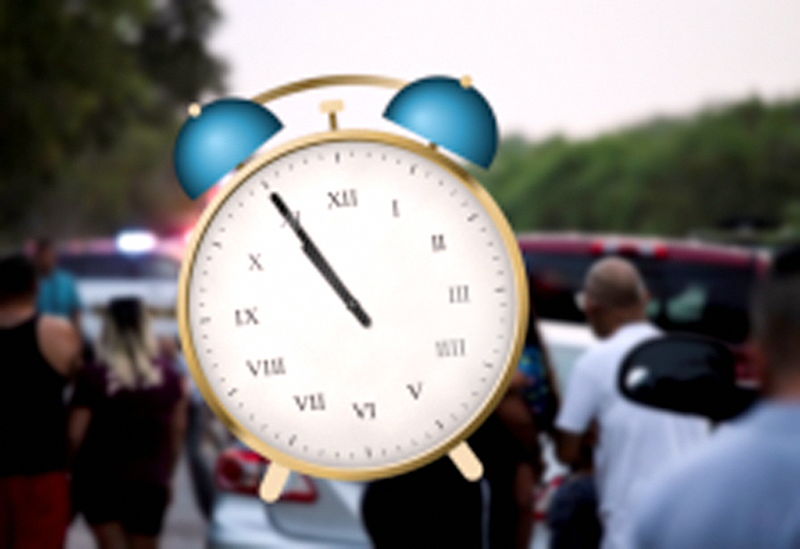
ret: {"hour": 10, "minute": 55}
